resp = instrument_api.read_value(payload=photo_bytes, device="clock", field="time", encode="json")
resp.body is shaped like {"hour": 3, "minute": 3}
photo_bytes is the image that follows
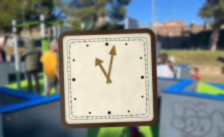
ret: {"hour": 11, "minute": 2}
